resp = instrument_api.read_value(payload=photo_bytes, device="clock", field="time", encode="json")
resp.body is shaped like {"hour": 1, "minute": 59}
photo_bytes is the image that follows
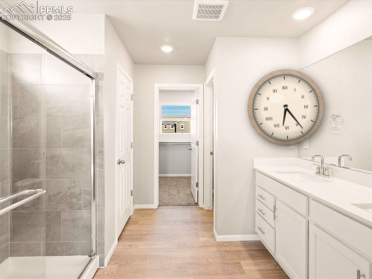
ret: {"hour": 6, "minute": 24}
